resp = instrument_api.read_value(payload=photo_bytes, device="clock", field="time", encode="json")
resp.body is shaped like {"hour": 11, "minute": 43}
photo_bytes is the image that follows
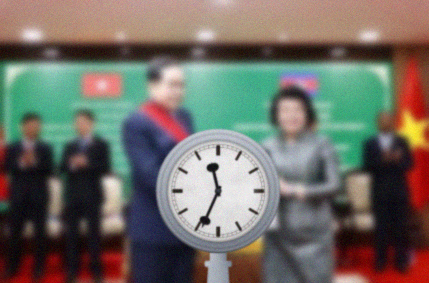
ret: {"hour": 11, "minute": 34}
